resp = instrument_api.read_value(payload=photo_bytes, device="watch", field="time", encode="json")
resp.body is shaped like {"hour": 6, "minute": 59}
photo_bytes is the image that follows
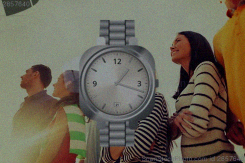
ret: {"hour": 1, "minute": 18}
